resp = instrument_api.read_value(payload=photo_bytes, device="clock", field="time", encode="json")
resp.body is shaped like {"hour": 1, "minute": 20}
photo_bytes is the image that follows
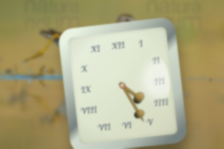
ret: {"hour": 4, "minute": 26}
